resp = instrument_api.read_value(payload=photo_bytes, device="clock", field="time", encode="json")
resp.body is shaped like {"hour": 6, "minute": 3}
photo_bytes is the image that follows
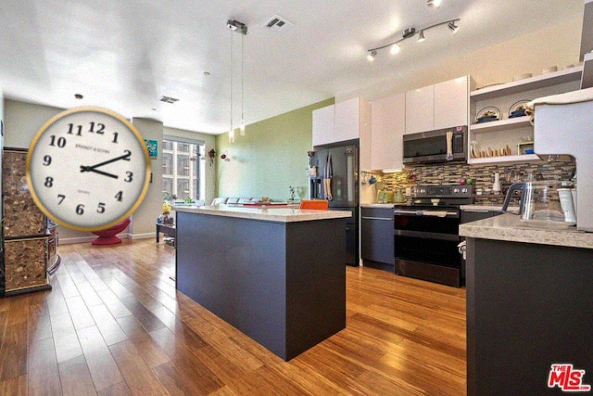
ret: {"hour": 3, "minute": 10}
